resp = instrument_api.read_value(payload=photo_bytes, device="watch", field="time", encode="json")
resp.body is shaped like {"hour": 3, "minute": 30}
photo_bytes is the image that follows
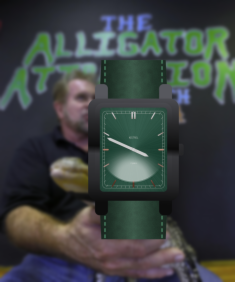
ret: {"hour": 3, "minute": 49}
